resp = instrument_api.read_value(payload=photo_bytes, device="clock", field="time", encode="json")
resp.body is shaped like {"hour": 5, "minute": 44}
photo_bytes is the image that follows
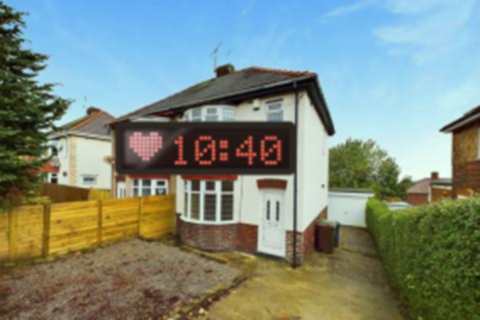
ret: {"hour": 10, "minute": 40}
